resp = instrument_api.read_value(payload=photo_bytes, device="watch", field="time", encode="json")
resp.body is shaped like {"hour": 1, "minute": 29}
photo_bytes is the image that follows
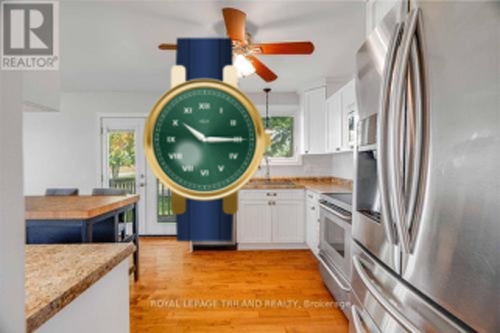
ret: {"hour": 10, "minute": 15}
